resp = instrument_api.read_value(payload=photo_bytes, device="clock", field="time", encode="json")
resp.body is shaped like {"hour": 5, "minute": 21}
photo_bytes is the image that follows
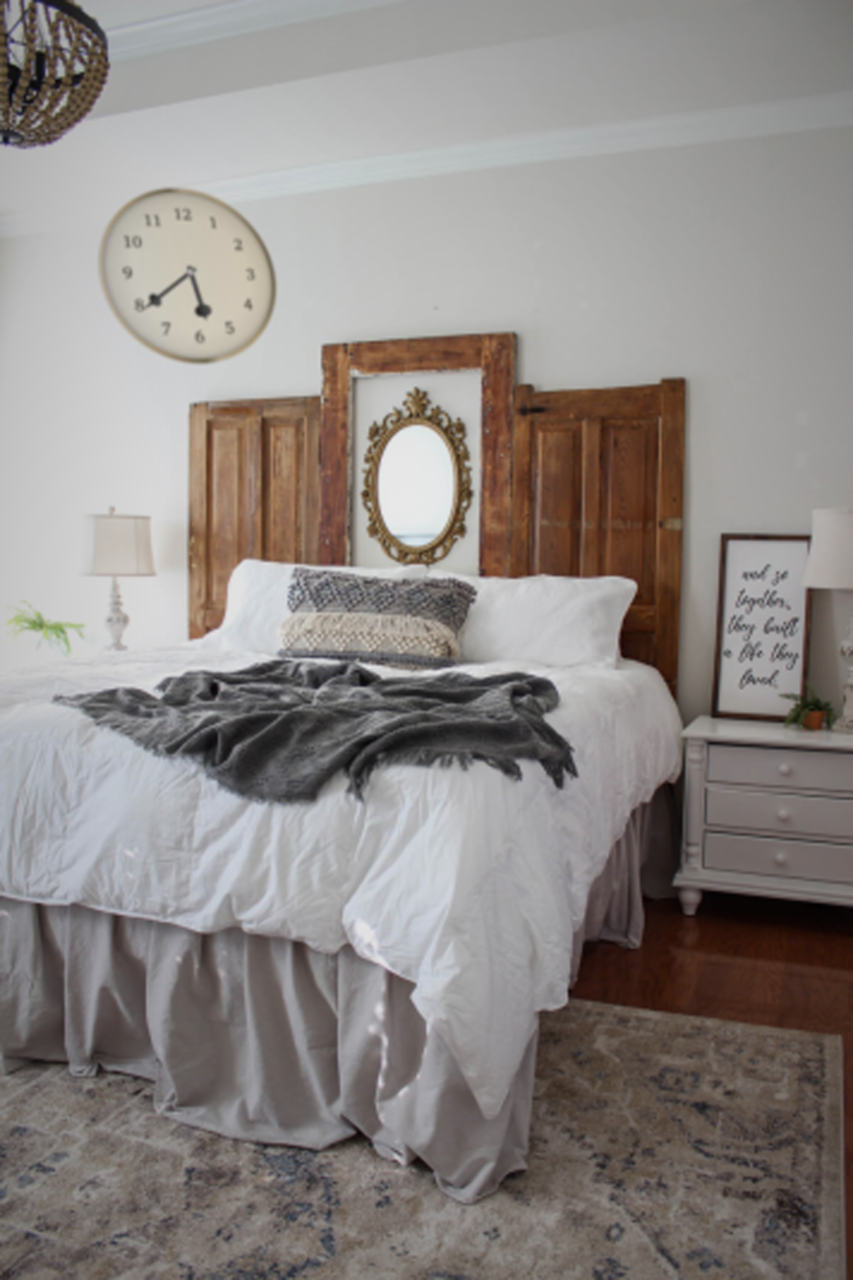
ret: {"hour": 5, "minute": 39}
